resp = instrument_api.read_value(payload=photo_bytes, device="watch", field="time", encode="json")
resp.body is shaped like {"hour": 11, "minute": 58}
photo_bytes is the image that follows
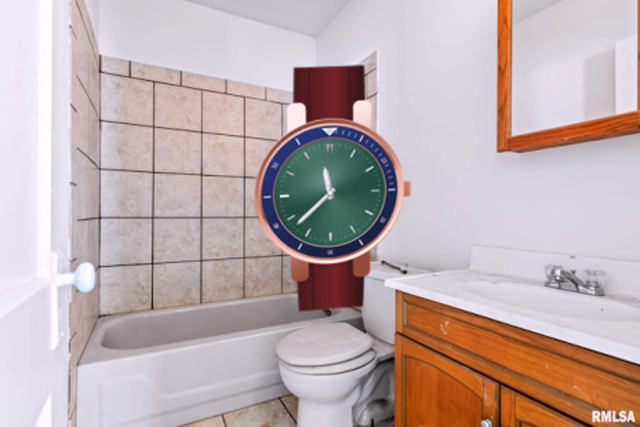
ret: {"hour": 11, "minute": 38}
